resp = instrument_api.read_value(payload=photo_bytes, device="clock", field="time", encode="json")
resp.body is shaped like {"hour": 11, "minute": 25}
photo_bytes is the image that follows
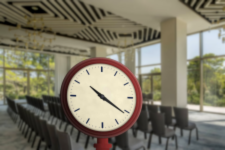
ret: {"hour": 10, "minute": 21}
